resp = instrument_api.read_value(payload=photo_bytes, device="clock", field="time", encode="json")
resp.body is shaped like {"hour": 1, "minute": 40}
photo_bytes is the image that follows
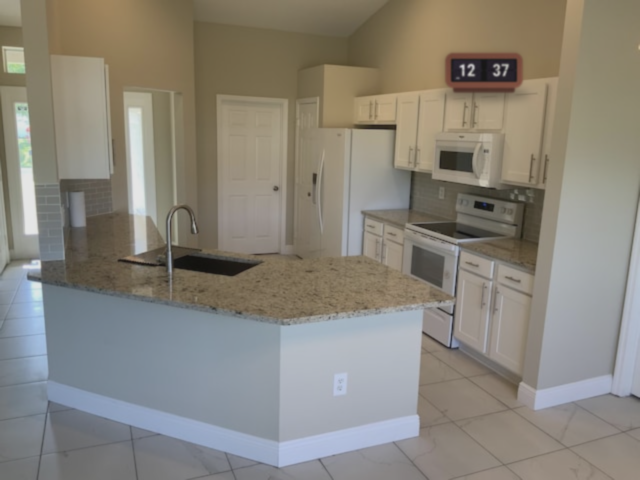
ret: {"hour": 12, "minute": 37}
